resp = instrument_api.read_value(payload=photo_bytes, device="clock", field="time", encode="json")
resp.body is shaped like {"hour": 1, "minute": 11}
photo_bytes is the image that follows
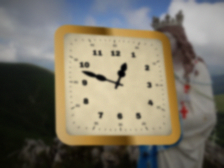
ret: {"hour": 12, "minute": 48}
